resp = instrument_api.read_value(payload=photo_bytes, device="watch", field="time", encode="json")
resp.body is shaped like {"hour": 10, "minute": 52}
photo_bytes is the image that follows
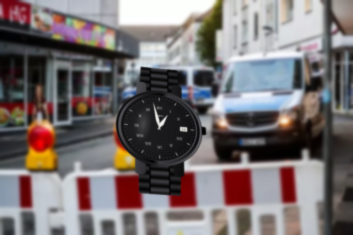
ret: {"hour": 12, "minute": 58}
